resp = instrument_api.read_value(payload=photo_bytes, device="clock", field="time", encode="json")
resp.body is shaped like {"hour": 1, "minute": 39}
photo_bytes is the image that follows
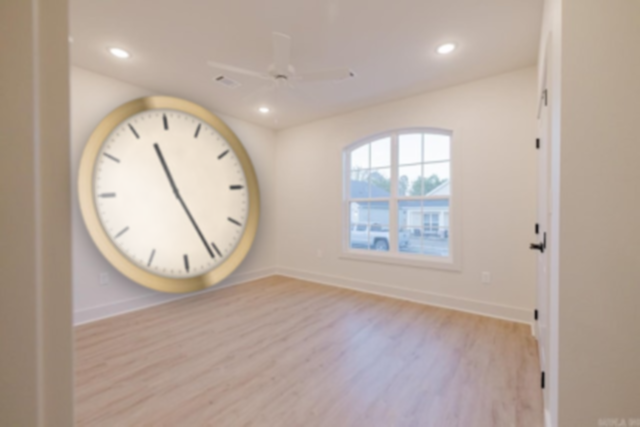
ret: {"hour": 11, "minute": 26}
